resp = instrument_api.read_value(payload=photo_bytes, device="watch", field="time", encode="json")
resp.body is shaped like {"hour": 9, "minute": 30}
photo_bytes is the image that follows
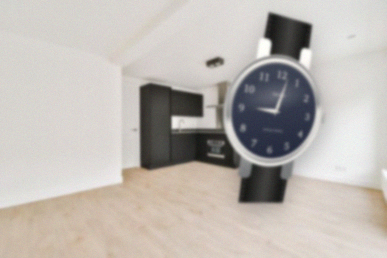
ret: {"hour": 9, "minute": 2}
